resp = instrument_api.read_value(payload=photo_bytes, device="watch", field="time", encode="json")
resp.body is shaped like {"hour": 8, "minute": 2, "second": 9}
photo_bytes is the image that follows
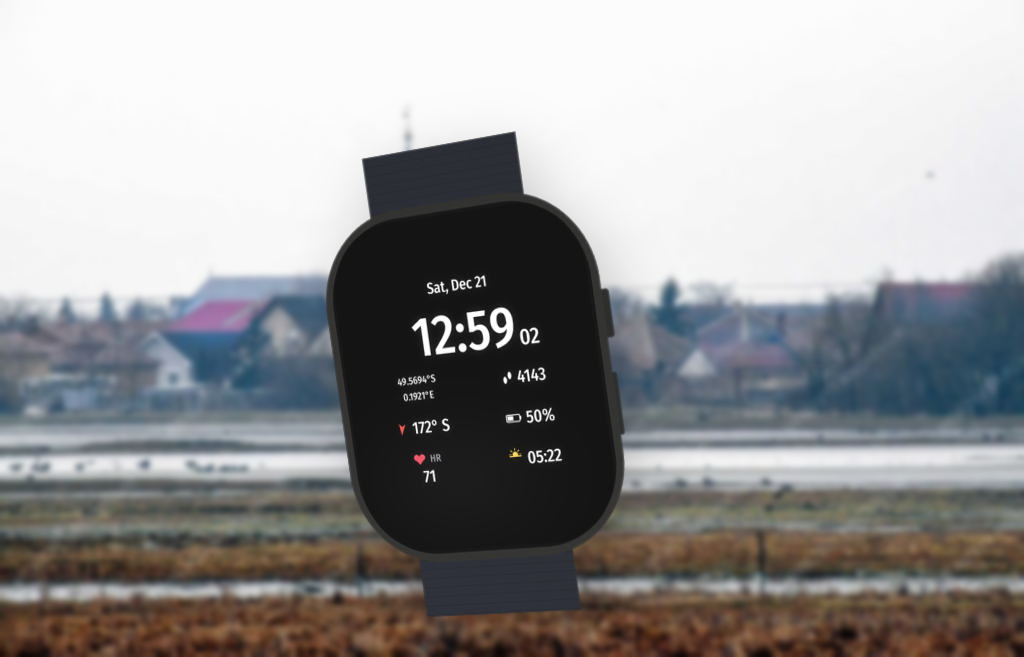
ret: {"hour": 12, "minute": 59, "second": 2}
